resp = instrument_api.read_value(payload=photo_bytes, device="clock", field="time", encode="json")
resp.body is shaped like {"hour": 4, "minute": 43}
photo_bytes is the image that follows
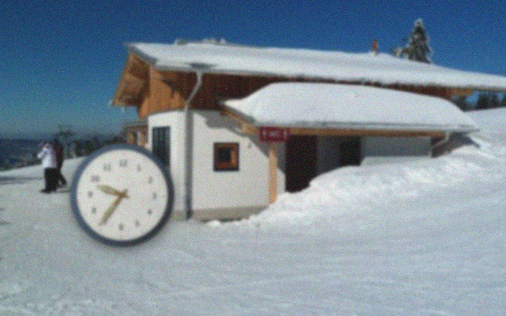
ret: {"hour": 9, "minute": 36}
